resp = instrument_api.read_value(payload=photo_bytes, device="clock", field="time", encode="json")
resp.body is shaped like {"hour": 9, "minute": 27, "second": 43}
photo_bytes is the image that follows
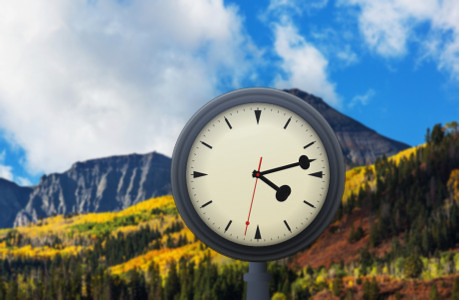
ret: {"hour": 4, "minute": 12, "second": 32}
